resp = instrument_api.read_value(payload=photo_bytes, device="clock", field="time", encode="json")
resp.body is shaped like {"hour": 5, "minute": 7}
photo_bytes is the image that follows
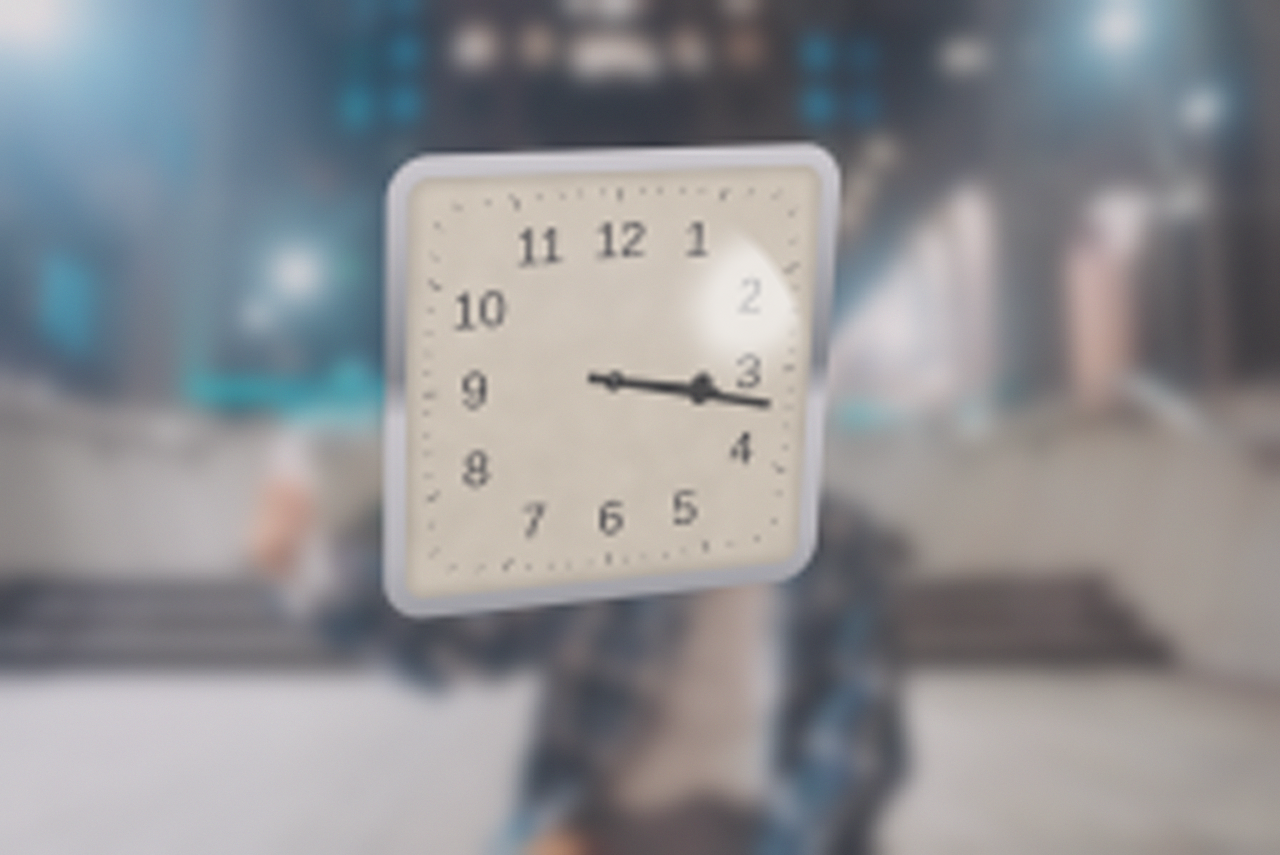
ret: {"hour": 3, "minute": 17}
